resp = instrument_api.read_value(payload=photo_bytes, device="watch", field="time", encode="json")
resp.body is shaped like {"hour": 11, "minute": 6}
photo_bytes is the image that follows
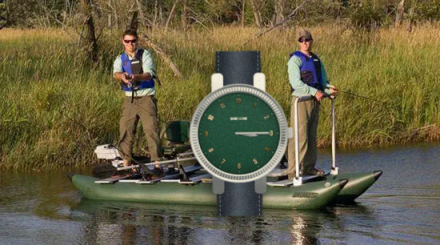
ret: {"hour": 3, "minute": 15}
